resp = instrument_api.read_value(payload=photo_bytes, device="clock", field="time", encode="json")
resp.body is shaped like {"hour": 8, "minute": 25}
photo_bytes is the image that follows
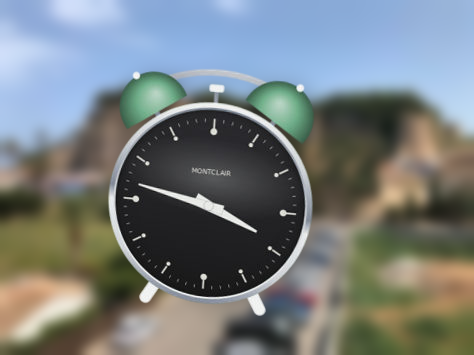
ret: {"hour": 3, "minute": 47}
